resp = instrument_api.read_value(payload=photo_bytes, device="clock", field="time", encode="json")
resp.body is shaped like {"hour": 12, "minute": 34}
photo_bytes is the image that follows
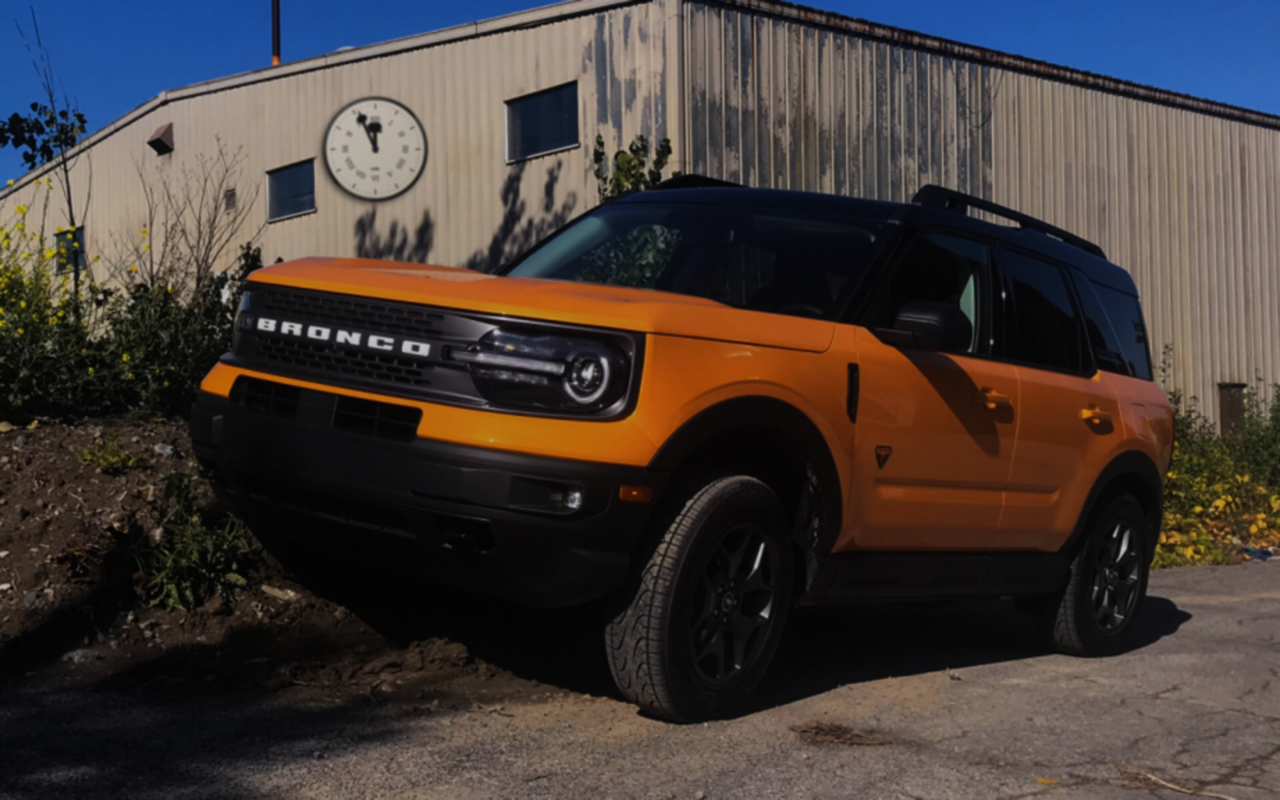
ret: {"hour": 11, "minute": 56}
